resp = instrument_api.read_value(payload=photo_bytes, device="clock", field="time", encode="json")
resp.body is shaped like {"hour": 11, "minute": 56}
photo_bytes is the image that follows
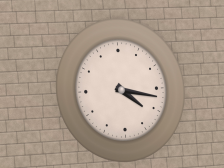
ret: {"hour": 4, "minute": 17}
